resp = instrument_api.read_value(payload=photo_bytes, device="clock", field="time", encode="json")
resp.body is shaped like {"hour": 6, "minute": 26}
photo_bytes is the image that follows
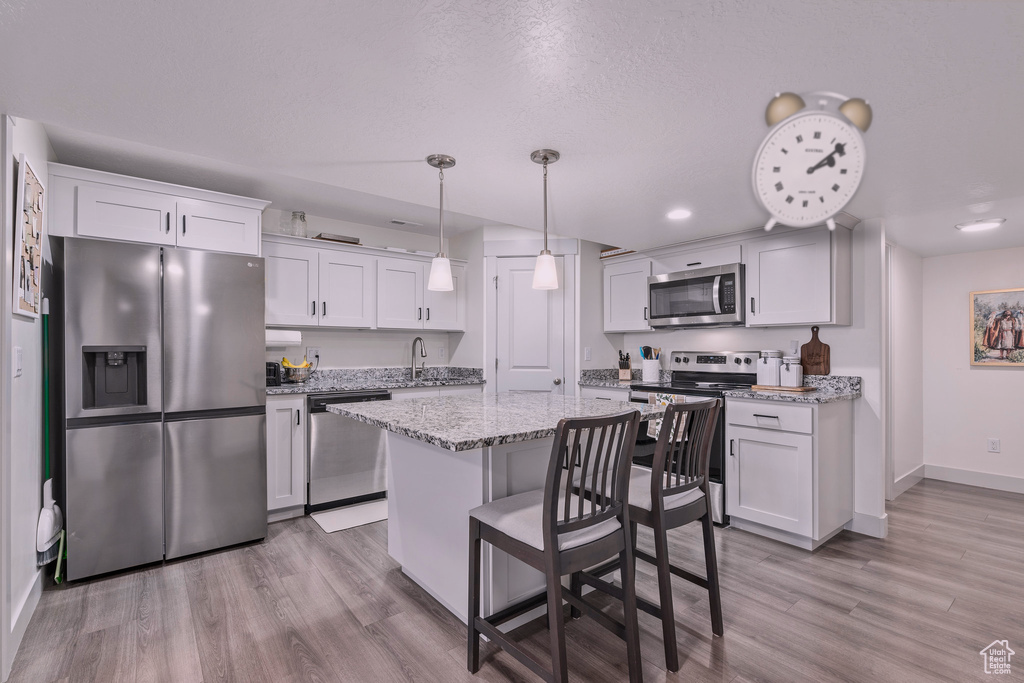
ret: {"hour": 2, "minute": 8}
